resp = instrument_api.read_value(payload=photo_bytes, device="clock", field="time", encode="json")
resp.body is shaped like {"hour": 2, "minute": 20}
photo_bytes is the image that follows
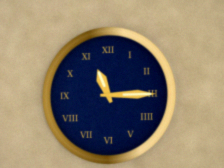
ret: {"hour": 11, "minute": 15}
